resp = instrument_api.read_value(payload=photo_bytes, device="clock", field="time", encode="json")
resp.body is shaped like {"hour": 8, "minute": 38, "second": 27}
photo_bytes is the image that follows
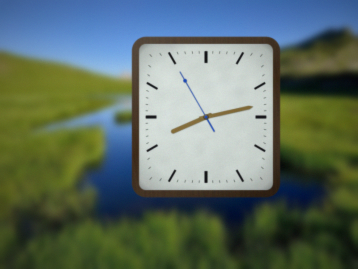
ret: {"hour": 8, "minute": 12, "second": 55}
